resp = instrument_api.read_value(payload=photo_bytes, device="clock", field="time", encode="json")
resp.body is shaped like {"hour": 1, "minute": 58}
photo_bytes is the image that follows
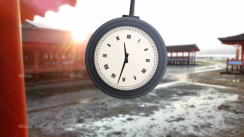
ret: {"hour": 11, "minute": 32}
